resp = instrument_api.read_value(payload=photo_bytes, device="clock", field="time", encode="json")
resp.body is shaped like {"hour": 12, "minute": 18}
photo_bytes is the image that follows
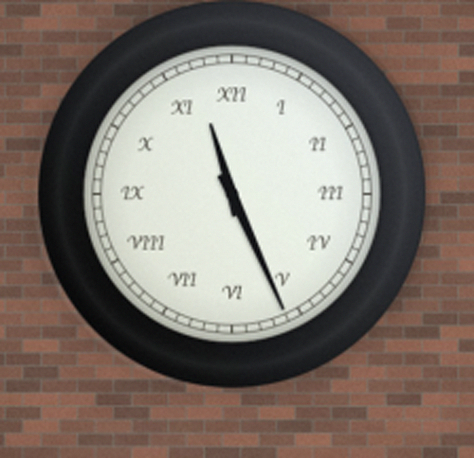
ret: {"hour": 11, "minute": 26}
